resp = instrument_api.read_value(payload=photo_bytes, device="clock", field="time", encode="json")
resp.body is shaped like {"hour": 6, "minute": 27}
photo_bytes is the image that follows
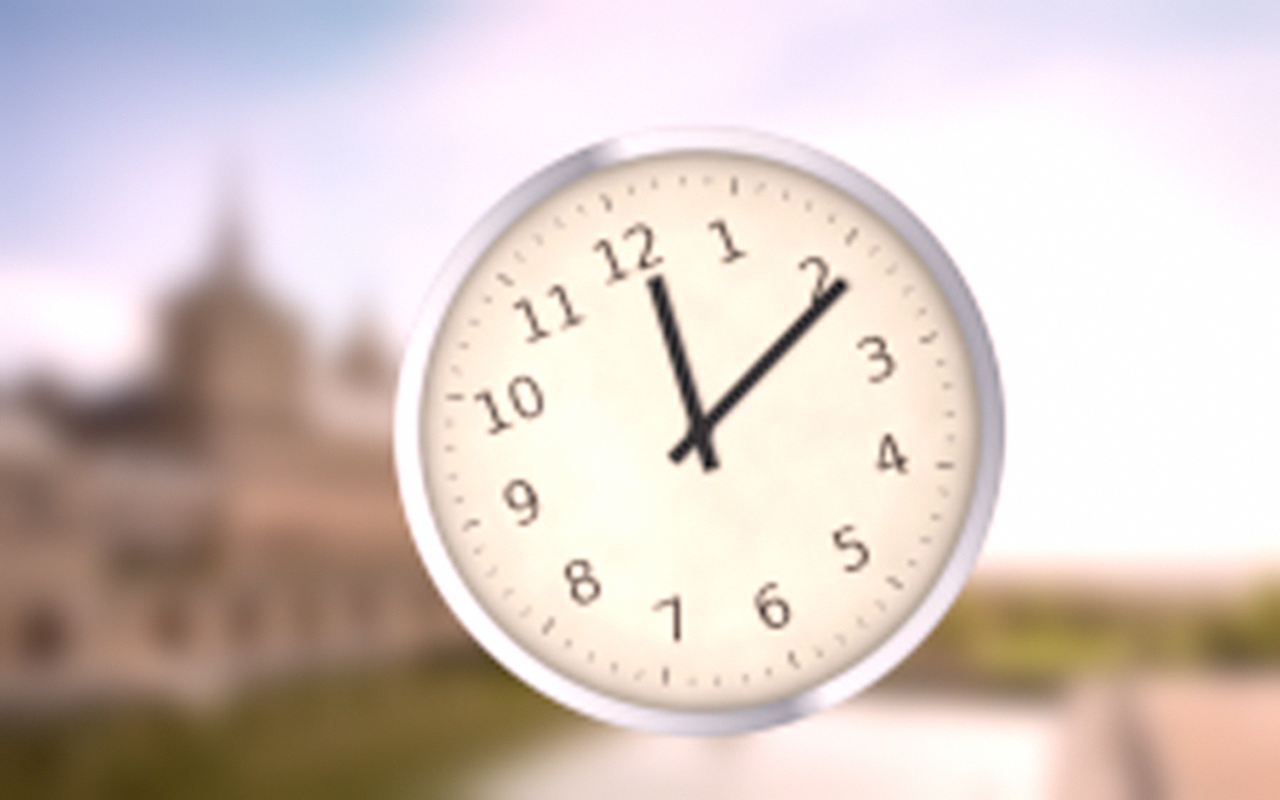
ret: {"hour": 12, "minute": 11}
